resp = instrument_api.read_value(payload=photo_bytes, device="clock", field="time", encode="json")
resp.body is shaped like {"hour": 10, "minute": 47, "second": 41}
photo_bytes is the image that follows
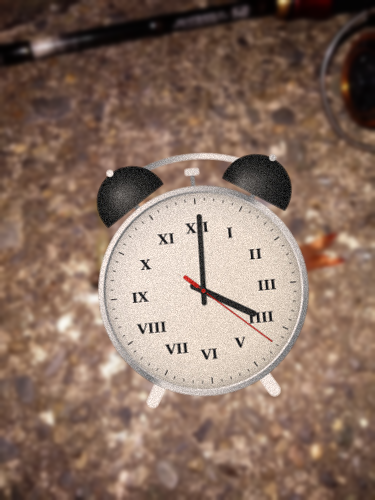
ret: {"hour": 4, "minute": 0, "second": 22}
